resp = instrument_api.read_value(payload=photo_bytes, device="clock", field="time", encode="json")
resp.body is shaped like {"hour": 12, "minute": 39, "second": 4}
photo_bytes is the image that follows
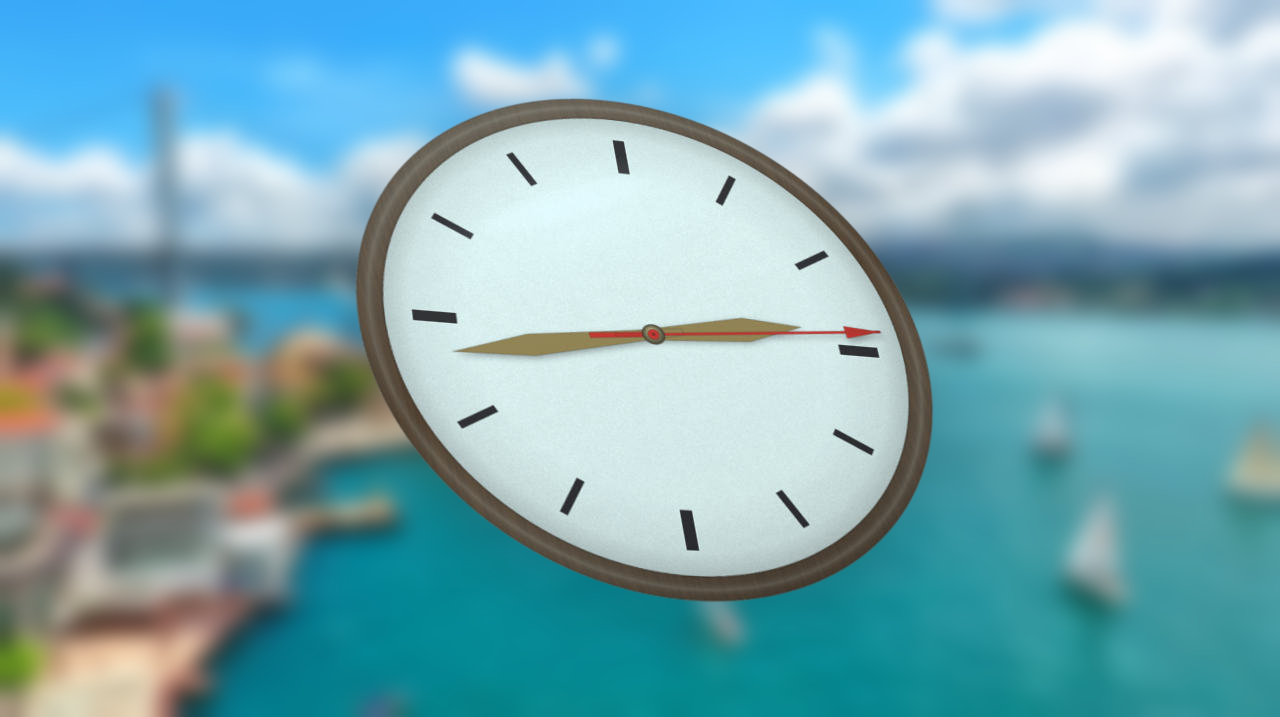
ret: {"hour": 2, "minute": 43, "second": 14}
